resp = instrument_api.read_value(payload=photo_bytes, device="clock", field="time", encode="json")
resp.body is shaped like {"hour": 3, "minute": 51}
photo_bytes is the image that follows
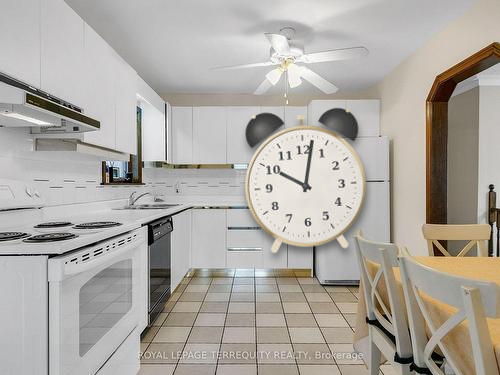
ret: {"hour": 10, "minute": 2}
